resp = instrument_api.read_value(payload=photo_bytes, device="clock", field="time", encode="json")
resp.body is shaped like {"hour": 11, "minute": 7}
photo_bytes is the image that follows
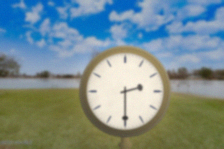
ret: {"hour": 2, "minute": 30}
